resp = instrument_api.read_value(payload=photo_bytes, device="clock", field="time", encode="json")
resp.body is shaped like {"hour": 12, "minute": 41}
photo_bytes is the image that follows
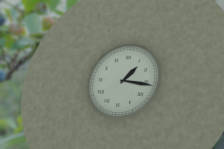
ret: {"hour": 1, "minute": 16}
